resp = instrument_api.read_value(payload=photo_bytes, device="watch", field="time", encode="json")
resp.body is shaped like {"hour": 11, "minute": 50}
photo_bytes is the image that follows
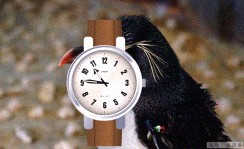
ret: {"hour": 10, "minute": 46}
